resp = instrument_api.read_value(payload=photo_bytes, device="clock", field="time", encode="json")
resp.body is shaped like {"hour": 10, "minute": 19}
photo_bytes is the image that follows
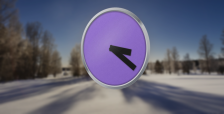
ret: {"hour": 3, "minute": 21}
